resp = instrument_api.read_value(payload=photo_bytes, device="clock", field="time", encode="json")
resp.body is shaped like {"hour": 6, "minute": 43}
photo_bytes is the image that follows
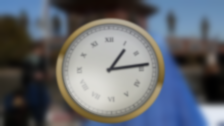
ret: {"hour": 1, "minute": 14}
